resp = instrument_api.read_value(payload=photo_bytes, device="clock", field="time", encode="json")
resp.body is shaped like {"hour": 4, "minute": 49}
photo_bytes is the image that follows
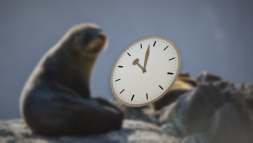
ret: {"hour": 9, "minute": 58}
